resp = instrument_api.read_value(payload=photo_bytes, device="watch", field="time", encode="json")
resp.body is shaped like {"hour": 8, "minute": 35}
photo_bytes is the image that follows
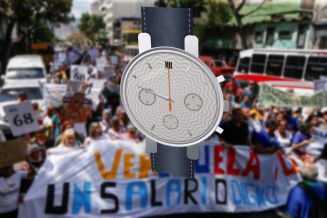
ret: {"hour": 9, "minute": 48}
